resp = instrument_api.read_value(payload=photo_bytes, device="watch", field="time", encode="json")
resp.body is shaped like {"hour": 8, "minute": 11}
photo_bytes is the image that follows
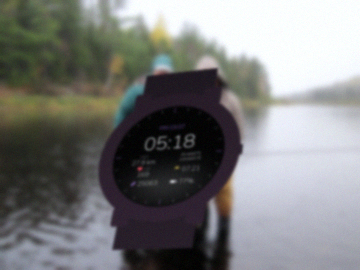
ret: {"hour": 5, "minute": 18}
